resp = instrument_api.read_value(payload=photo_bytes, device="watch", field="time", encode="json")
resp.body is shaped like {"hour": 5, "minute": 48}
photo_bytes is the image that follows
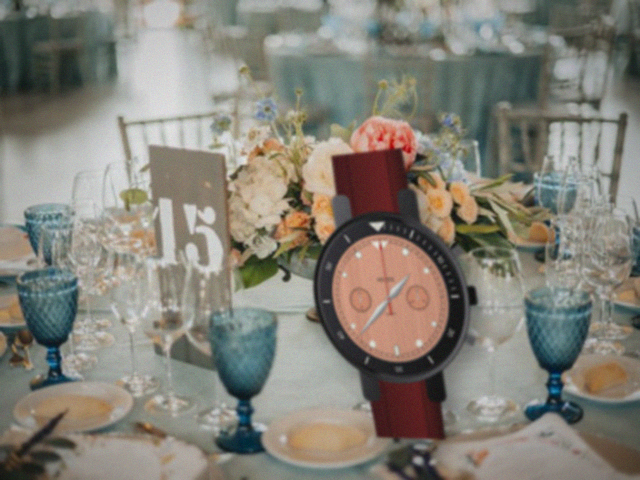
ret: {"hour": 1, "minute": 38}
